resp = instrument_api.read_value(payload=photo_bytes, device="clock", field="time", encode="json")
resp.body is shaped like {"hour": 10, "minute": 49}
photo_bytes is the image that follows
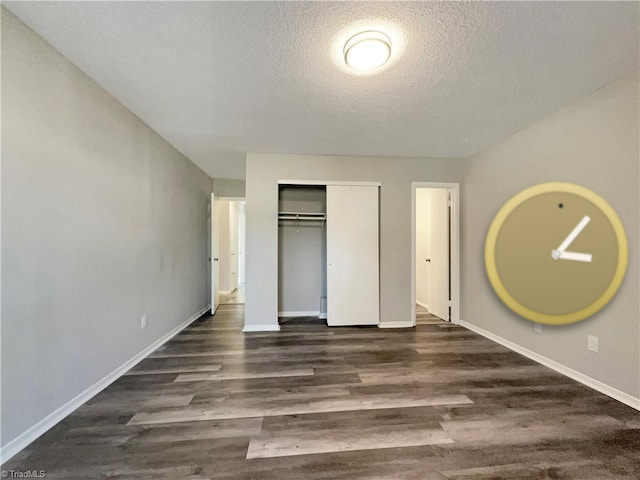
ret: {"hour": 3, "minute": 6}
